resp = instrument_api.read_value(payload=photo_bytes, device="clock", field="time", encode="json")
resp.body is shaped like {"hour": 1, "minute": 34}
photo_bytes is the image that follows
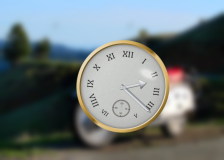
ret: {"hour": 2, "minute": 21}
